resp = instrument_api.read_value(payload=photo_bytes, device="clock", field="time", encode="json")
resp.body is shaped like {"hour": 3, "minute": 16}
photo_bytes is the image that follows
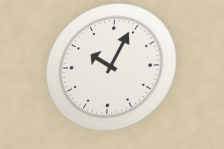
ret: {"hour": 10, "minute": 4}
